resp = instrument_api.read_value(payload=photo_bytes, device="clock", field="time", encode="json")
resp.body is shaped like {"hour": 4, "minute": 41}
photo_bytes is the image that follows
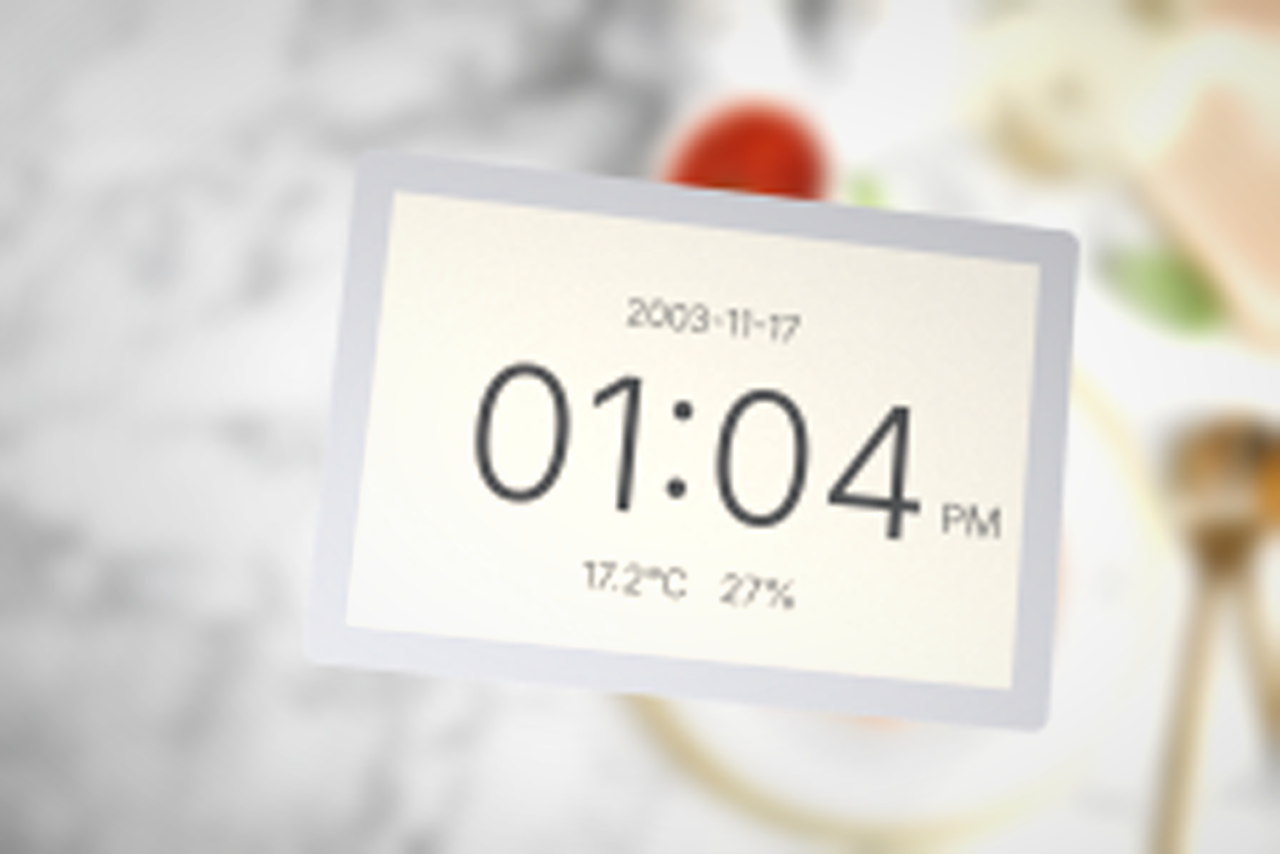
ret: {"hour": 1, "minute": 4}
